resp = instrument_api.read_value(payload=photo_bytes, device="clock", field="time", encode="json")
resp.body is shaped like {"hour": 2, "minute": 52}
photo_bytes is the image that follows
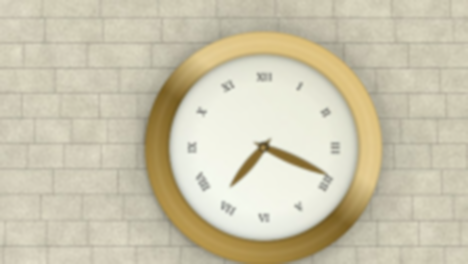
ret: {"hour": 7, "minute": 19}
